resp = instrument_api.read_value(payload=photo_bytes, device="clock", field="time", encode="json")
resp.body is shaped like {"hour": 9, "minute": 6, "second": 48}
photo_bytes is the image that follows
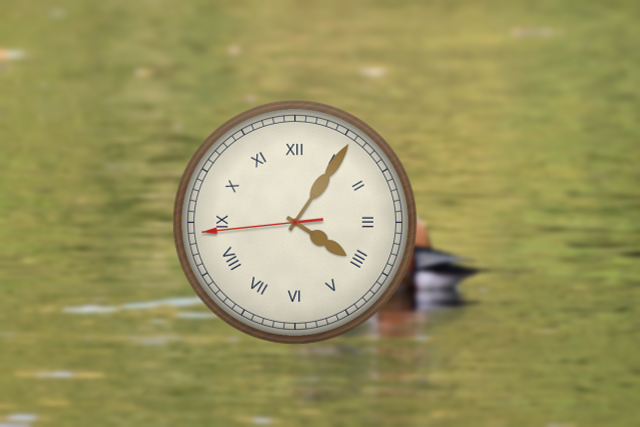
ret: {"hour": 4, "minute": 5, "second": 44}
